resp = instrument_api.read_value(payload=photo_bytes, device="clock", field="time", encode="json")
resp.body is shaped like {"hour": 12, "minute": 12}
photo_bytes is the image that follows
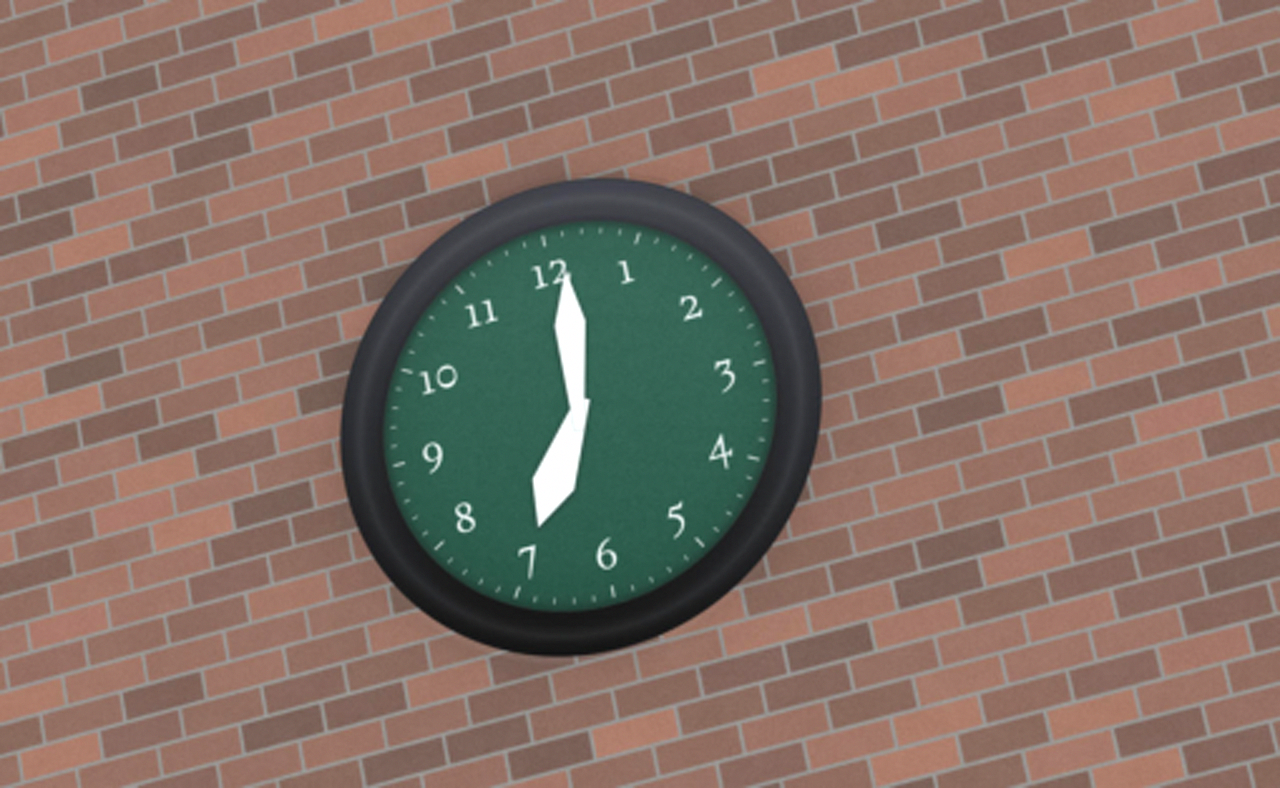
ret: {"hour": 7, "minute": 1}
